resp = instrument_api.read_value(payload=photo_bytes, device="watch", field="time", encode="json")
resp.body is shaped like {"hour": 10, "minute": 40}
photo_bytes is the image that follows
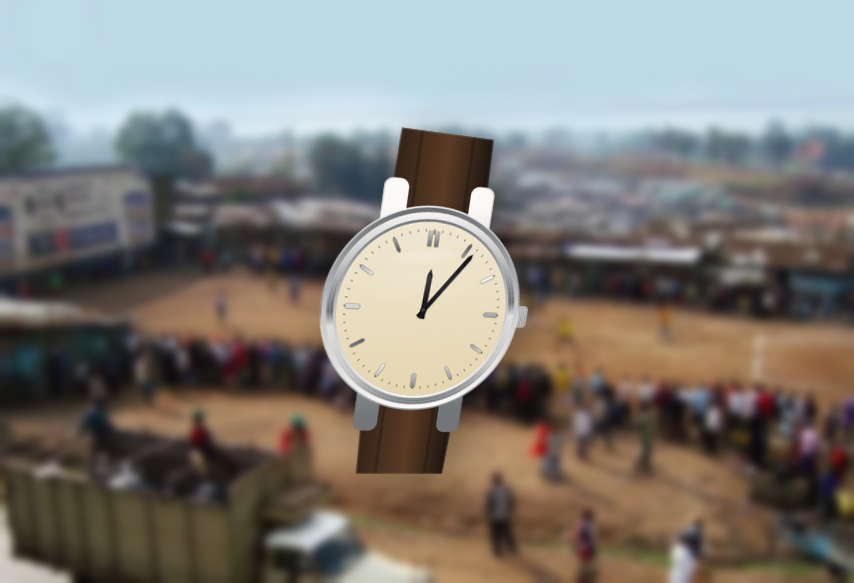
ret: {"hour": 12, "minute": 6}
